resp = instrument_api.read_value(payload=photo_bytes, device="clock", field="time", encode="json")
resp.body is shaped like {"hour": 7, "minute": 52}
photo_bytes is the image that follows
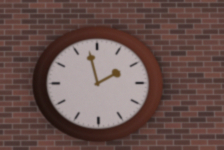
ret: {"hour": 1, "minute": 58}
